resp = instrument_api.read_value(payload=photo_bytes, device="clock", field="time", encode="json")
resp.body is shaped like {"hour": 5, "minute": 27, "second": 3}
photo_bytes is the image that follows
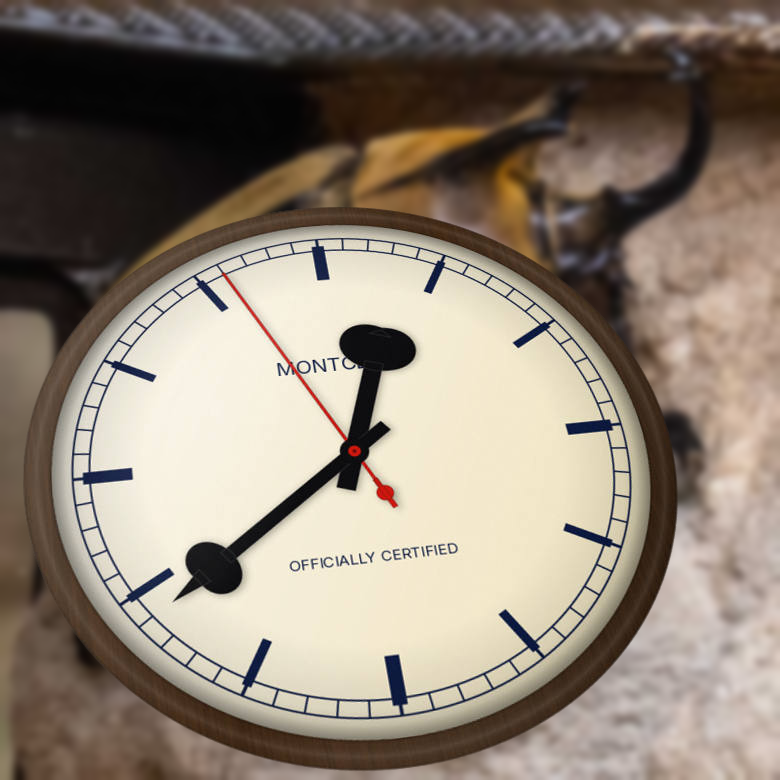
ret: {"hour": 12, "minute": 38, "second": 56}
